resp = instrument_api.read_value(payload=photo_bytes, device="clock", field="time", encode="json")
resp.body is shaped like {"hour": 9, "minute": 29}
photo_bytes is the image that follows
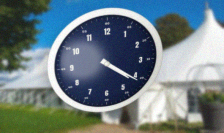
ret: {"hour": 4, "minute": 21}
